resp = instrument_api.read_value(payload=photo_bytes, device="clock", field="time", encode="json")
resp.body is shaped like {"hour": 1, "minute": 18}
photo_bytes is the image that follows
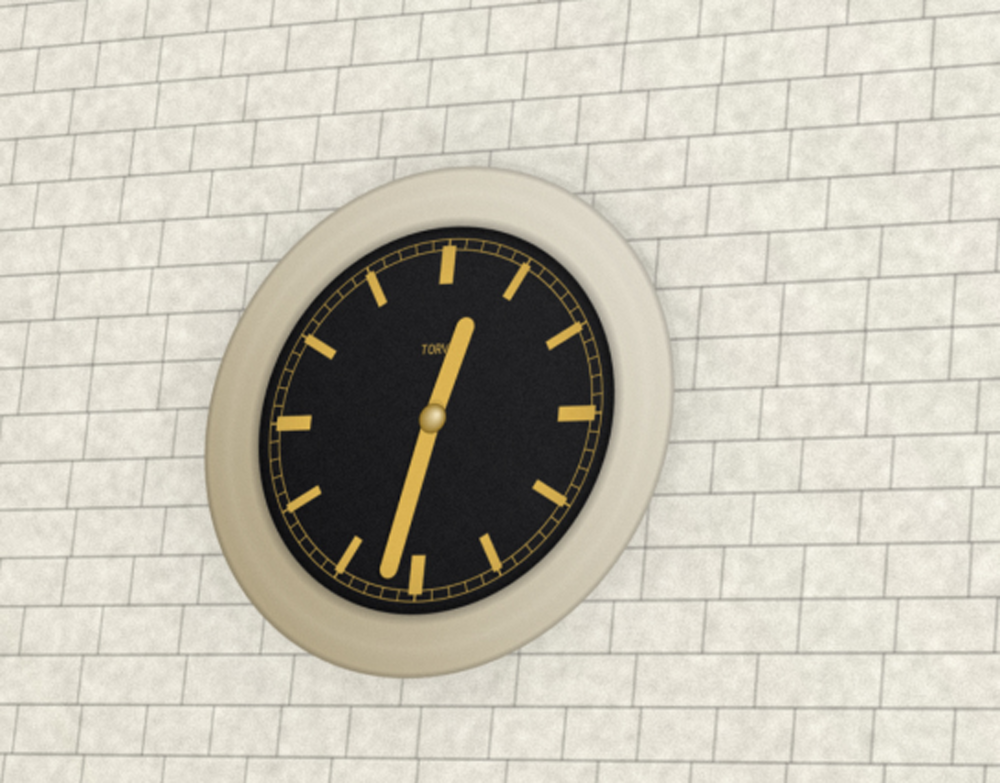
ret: {"hour": 12, "minute": 32}
